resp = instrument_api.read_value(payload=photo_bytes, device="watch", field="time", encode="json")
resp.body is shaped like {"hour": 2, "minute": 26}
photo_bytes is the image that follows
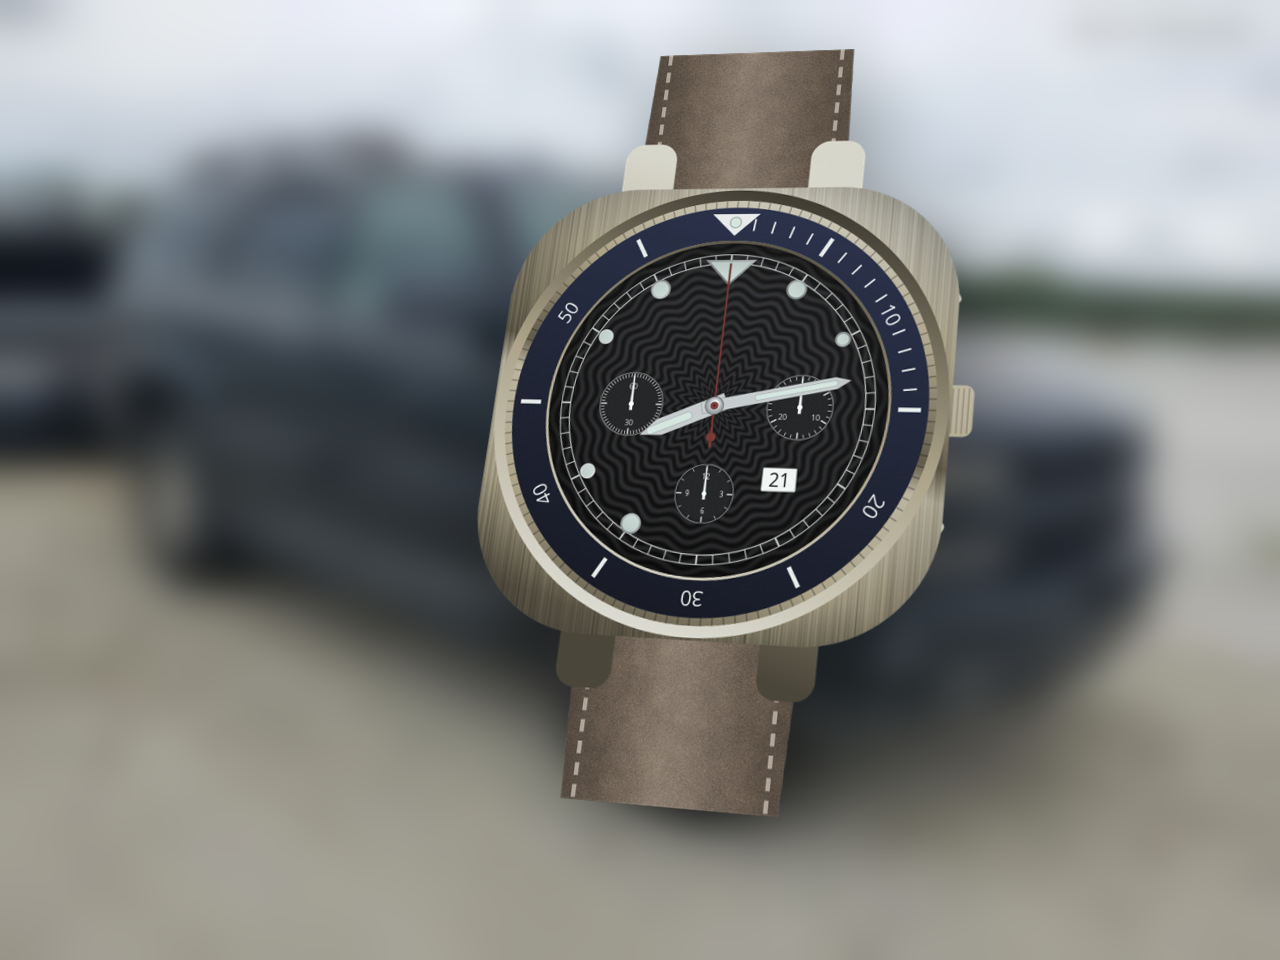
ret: {"hour": 8, "minute": 13}
